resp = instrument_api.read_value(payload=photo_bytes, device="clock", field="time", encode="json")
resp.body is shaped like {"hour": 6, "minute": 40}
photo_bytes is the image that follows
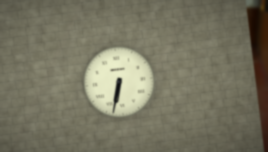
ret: {"hour": 6, "minute": 33}
